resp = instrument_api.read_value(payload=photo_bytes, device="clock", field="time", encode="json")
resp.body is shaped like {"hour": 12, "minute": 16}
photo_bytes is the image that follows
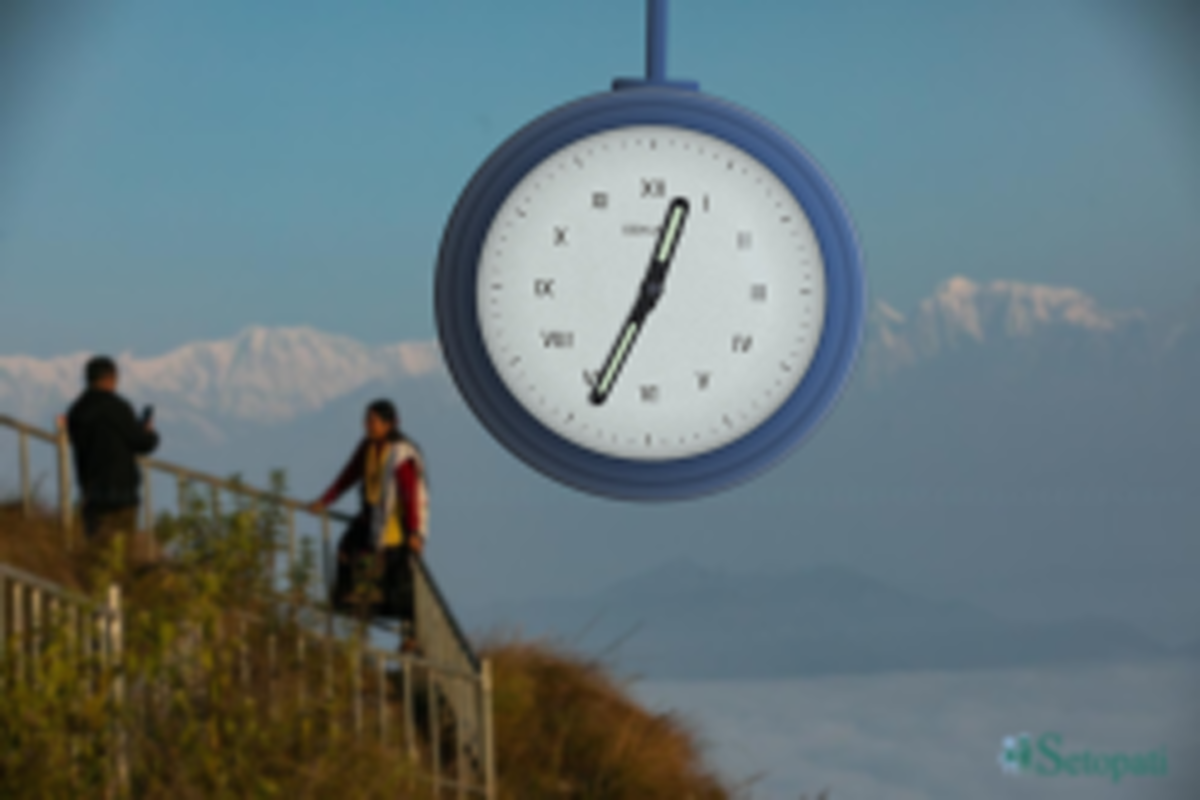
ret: {"hour": 12, "minute": 34}
